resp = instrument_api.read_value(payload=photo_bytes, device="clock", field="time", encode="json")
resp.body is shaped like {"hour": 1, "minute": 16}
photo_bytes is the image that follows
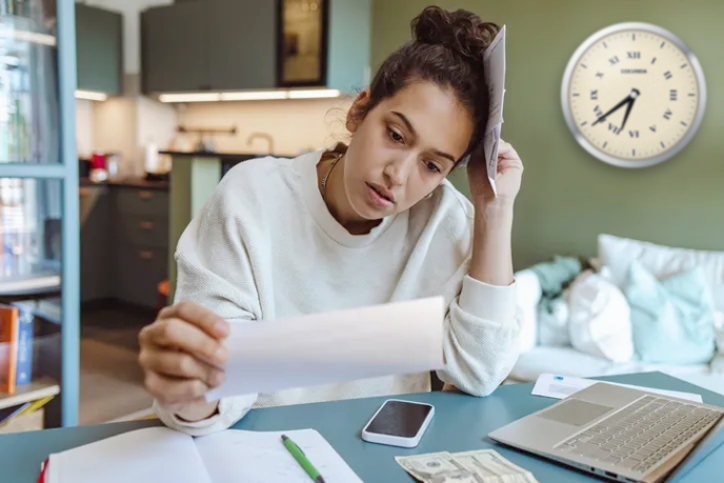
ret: {"hour": 6, "minute": 39}
